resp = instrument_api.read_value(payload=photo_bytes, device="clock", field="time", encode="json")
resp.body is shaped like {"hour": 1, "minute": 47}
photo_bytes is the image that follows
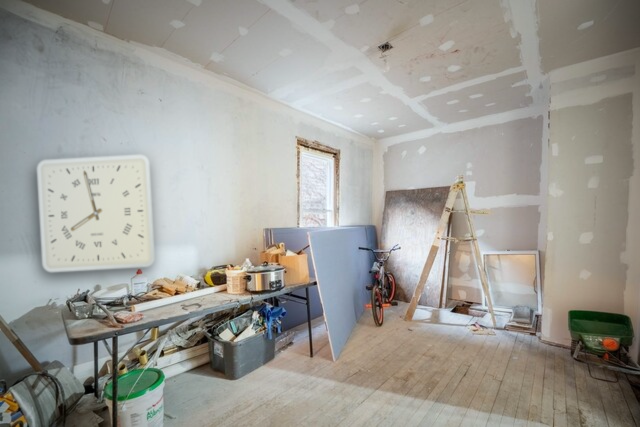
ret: {"hour": 7, "minute": 58}
